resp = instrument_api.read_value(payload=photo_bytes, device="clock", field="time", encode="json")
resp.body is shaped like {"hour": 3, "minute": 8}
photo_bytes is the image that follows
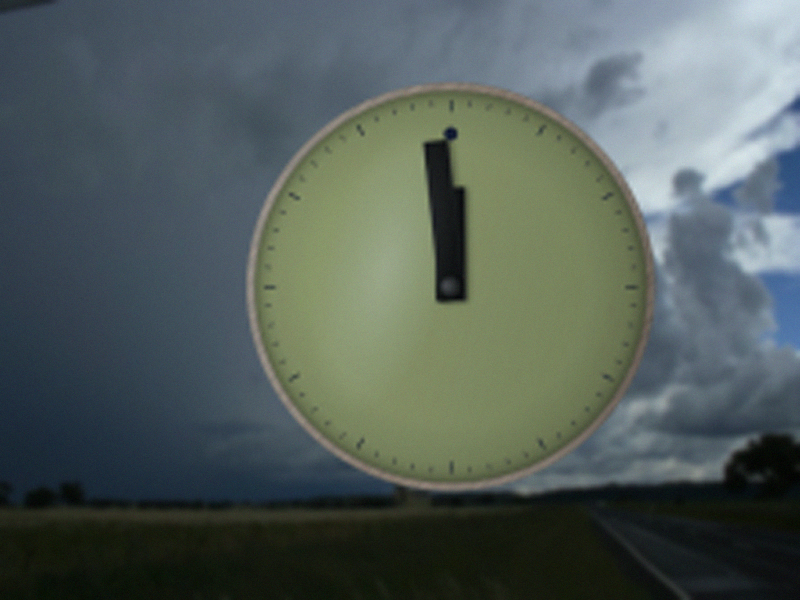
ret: {"hour": 11, "minute": 59}
